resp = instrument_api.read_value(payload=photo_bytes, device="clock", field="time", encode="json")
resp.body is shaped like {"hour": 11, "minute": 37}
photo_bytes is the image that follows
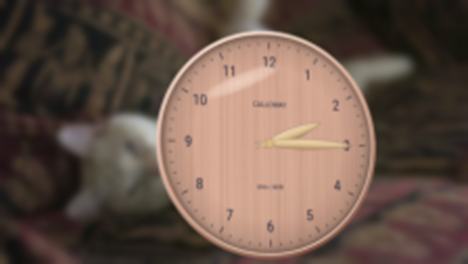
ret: {"hour": 2, "minute": 15}
